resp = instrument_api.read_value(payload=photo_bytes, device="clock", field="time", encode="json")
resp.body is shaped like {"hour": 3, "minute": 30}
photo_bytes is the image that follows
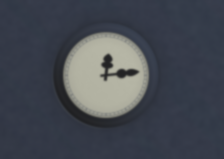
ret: {"hour": 12, "minute": 14}
